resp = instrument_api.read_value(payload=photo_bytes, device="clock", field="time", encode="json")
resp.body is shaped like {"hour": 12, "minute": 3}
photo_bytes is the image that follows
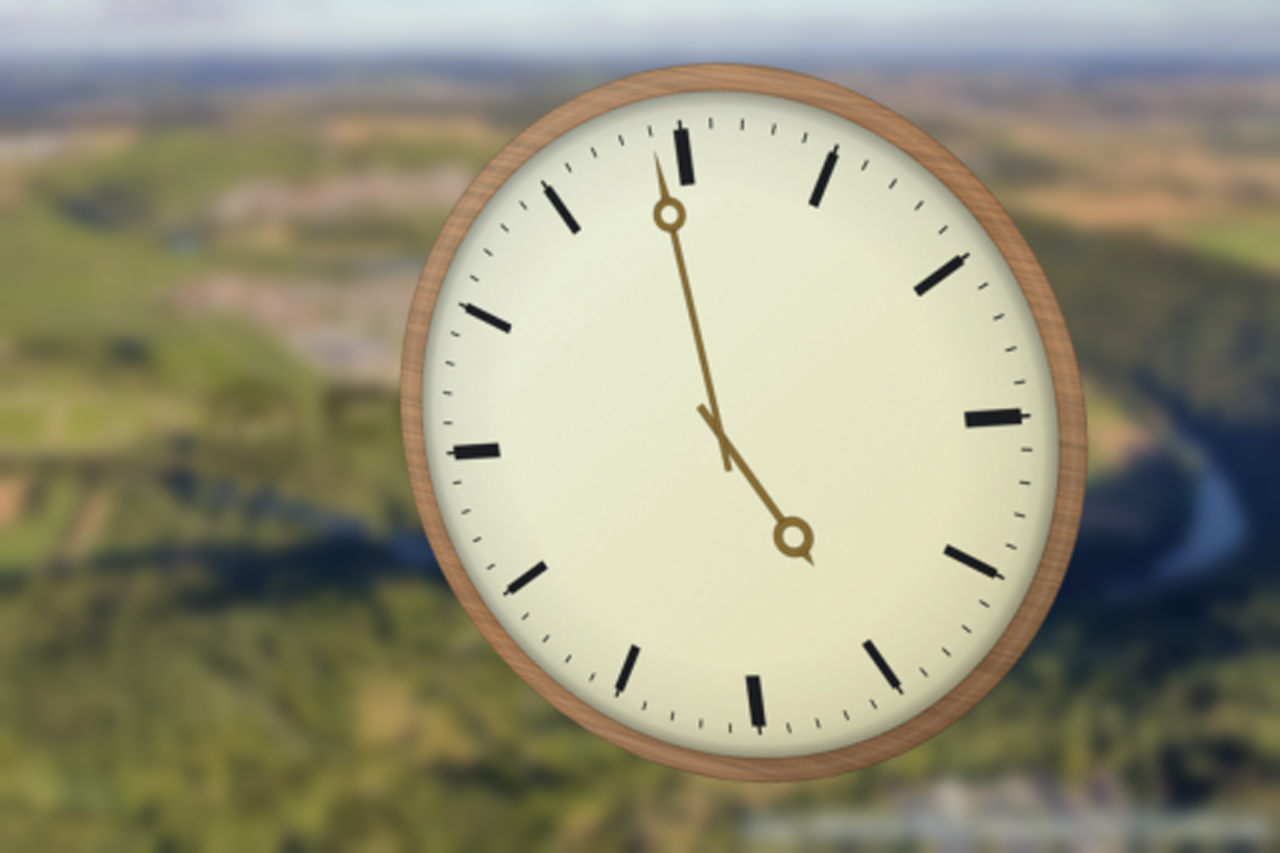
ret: {"hour": 4, "minute": 59}
